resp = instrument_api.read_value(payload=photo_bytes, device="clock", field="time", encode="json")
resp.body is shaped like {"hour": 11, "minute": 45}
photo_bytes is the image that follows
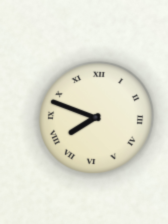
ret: {"hour": 7, "minute": 48}
